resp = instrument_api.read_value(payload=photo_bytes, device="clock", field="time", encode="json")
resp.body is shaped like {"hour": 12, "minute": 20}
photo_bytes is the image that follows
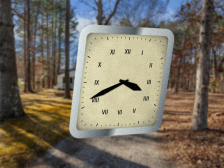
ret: {"hour": 3, "minute": 41}
